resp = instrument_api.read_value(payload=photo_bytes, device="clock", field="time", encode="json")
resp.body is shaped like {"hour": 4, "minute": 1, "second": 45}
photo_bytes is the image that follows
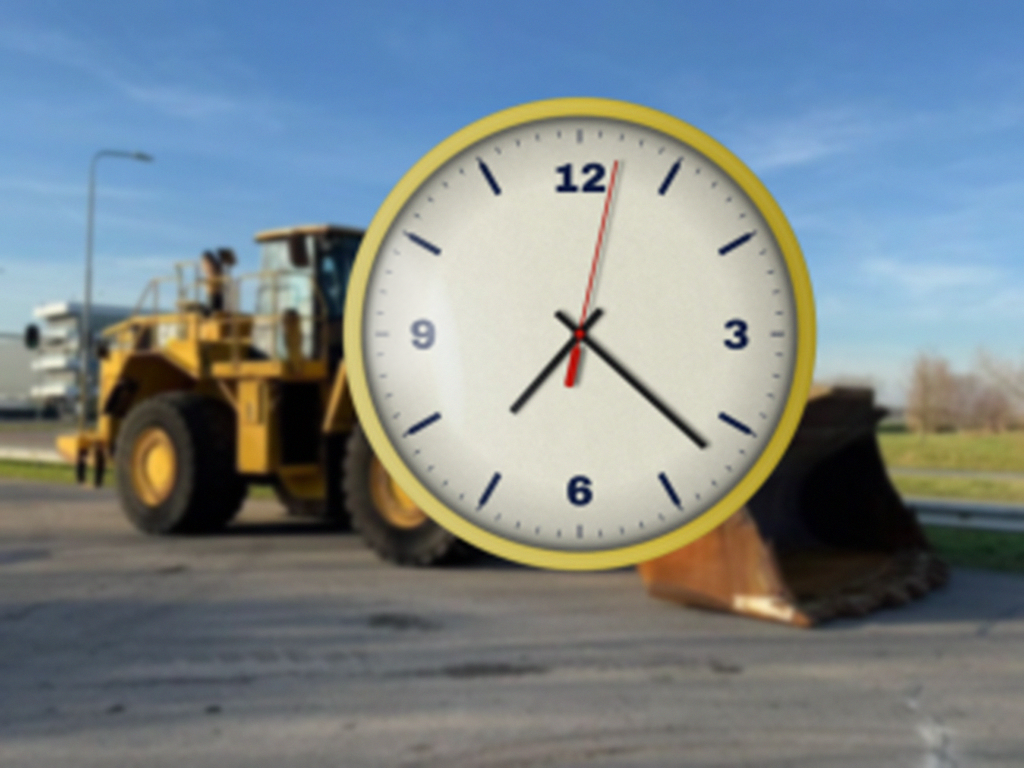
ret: {"hour": 7, "minute": 22, "second": 2}
